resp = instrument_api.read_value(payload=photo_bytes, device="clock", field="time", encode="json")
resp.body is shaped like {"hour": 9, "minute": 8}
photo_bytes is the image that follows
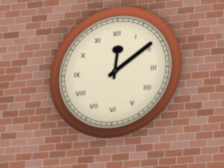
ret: {"hour": 12, "minute": 9}
